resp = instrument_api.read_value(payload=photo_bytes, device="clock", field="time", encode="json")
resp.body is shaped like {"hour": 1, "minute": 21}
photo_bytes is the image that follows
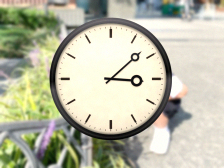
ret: {"hour": 3, "minute": 8}
